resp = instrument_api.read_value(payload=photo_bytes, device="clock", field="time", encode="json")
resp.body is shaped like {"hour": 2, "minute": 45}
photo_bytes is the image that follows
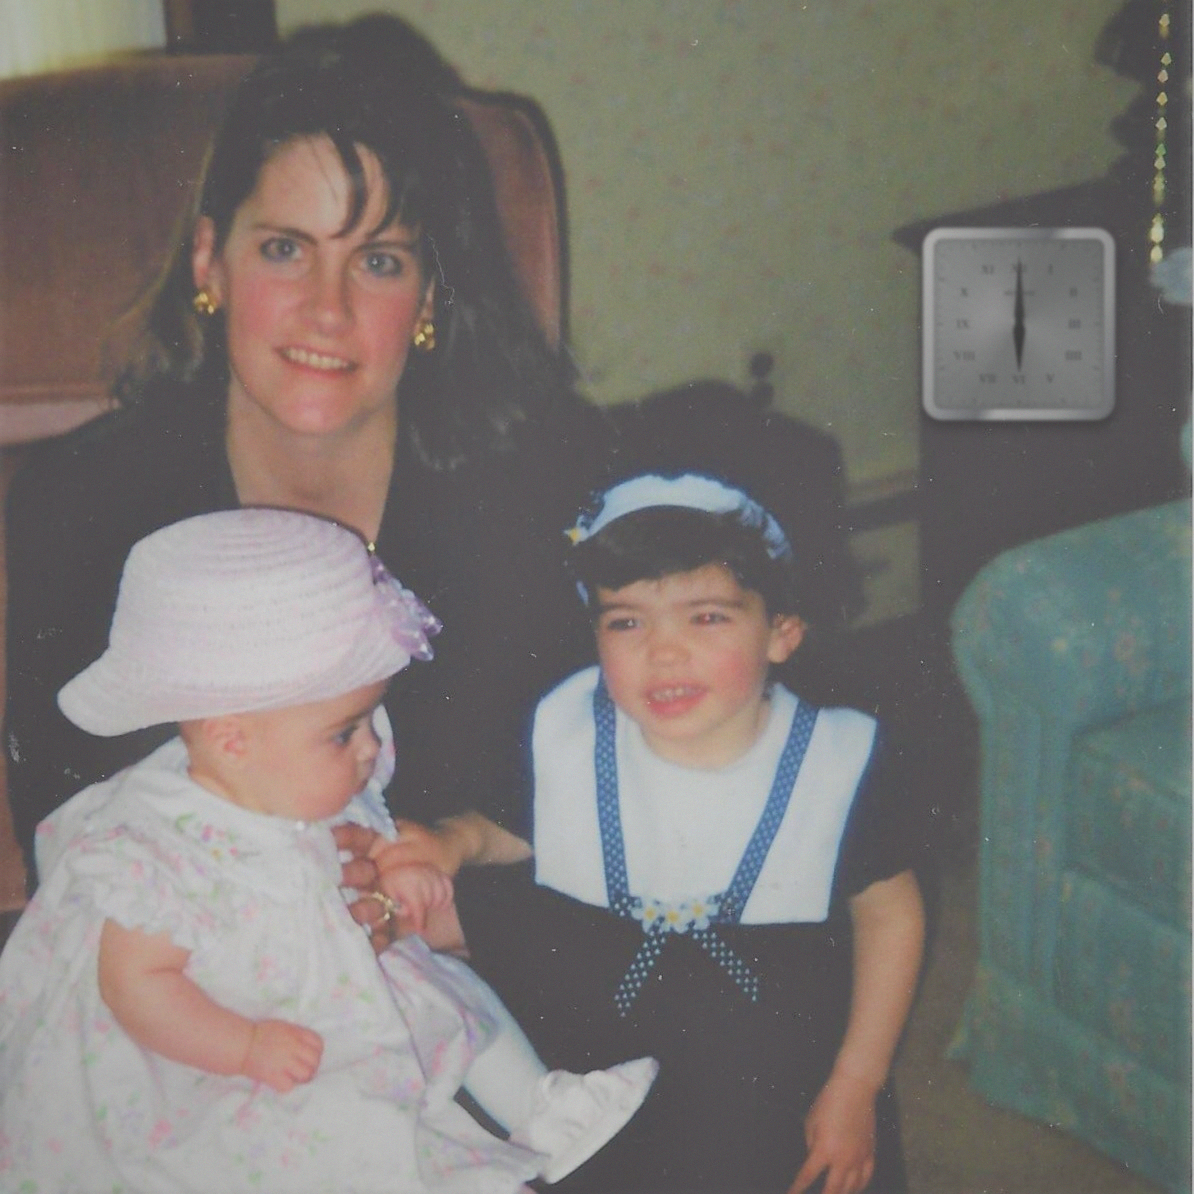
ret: {"hour": 6, "minute": 0}
